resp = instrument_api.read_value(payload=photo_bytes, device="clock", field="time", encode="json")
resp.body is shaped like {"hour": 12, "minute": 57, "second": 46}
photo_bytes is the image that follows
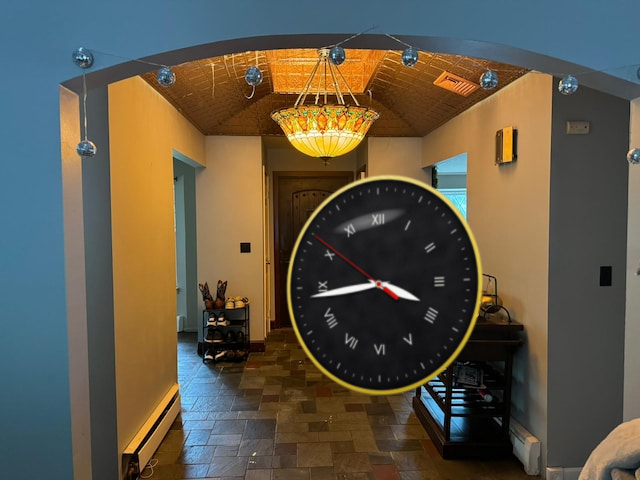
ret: {"hour": 3, "minute": 43, "second": 51}
